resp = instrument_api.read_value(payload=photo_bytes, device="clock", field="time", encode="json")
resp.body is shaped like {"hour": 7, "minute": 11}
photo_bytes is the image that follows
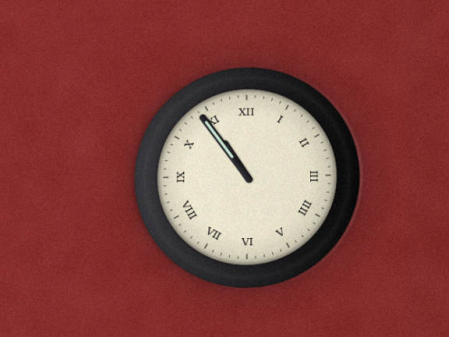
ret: {"hour": 10, "minute": 54}
